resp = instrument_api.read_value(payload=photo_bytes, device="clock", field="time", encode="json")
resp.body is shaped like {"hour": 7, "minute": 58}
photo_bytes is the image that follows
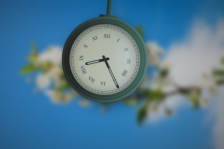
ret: {"hour": 8, "minute": 25}
